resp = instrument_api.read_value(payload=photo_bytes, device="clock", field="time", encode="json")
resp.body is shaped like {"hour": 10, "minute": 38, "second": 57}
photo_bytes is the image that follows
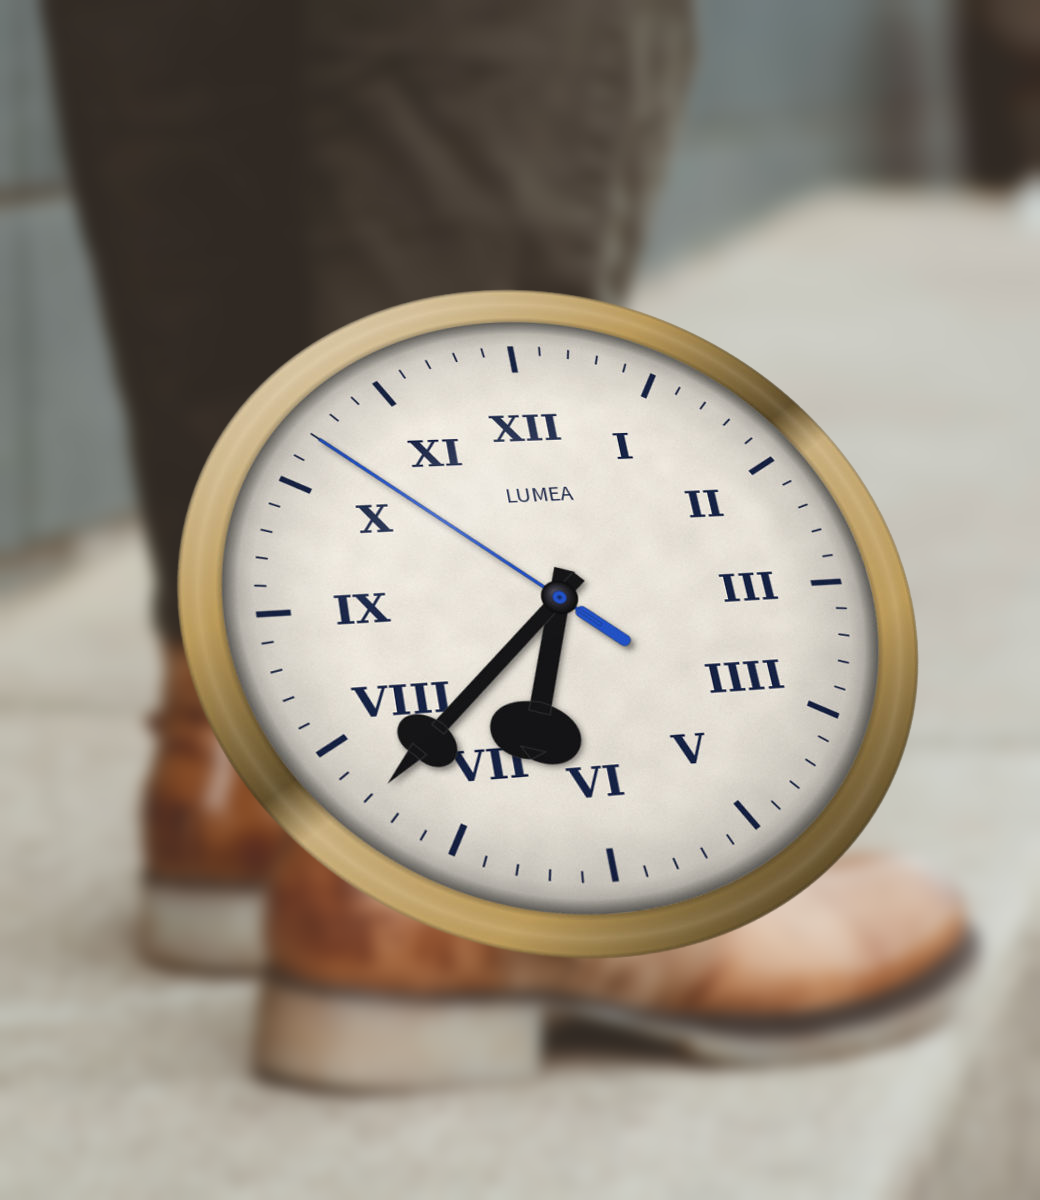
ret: {"hour": 6, "minute": 37, "second": 52}
